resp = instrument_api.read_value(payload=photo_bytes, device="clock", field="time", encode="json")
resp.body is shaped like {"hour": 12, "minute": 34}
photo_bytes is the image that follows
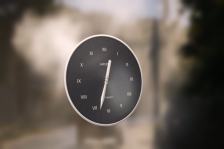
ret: {"hour": 12, "minute": 33}
